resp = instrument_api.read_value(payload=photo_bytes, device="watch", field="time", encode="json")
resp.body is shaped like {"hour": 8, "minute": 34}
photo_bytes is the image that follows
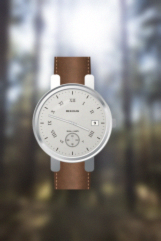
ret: {"hour": 3, "minute": 48}
